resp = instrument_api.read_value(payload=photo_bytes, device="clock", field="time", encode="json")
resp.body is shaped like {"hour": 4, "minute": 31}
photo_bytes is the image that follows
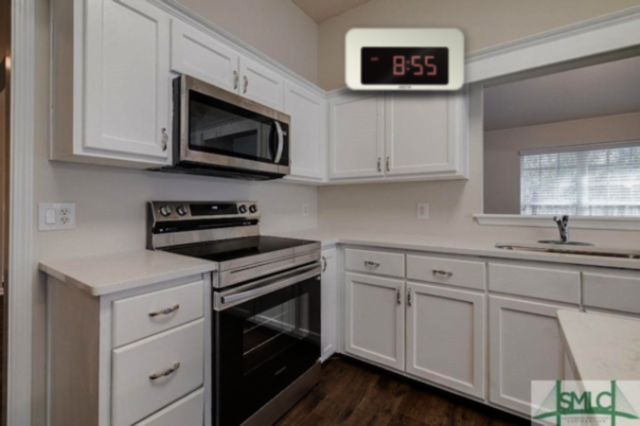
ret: {"hour": 8, "minute": 55}
